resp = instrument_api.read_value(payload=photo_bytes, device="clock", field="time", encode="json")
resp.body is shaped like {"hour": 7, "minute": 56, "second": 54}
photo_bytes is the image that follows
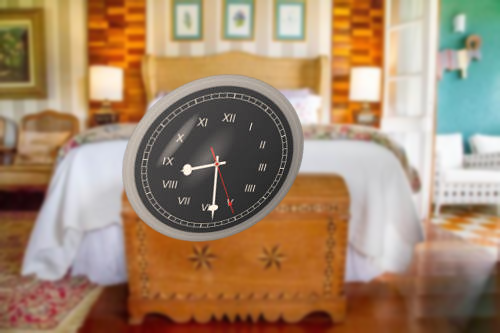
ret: {"hour": 8, "minute": 28, "second": 25}
